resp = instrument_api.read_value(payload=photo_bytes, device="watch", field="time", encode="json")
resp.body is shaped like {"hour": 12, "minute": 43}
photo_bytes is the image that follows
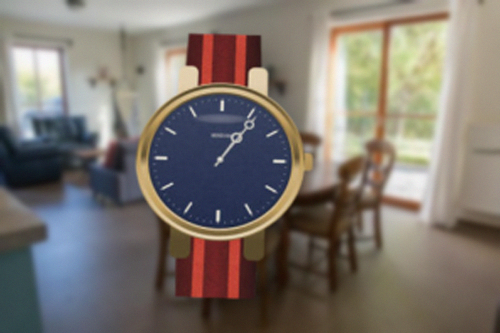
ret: {"hour": 1, "minute": 6}
